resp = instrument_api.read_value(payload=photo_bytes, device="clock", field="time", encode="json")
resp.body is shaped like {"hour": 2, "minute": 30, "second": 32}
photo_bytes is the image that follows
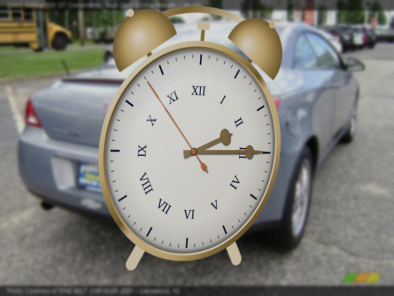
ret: {"hour": 2, "minute": 14, "second": 53}
